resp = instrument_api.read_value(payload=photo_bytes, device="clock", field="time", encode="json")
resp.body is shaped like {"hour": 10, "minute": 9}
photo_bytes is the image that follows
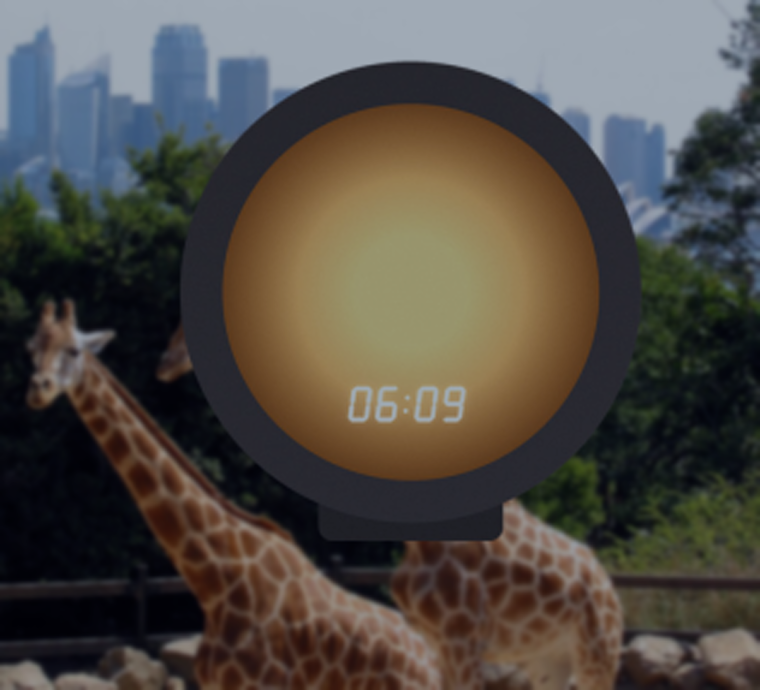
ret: {"hour": 6, "minute": 9}
